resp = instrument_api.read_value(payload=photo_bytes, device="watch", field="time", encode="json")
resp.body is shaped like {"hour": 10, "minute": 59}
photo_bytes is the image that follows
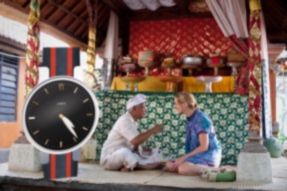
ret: {"hour": 4, "minute": 24}
